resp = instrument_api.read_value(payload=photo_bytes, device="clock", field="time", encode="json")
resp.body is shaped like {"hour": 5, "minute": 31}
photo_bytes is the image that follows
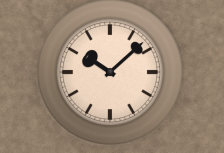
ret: {"hour": 10, "minute": 8}
